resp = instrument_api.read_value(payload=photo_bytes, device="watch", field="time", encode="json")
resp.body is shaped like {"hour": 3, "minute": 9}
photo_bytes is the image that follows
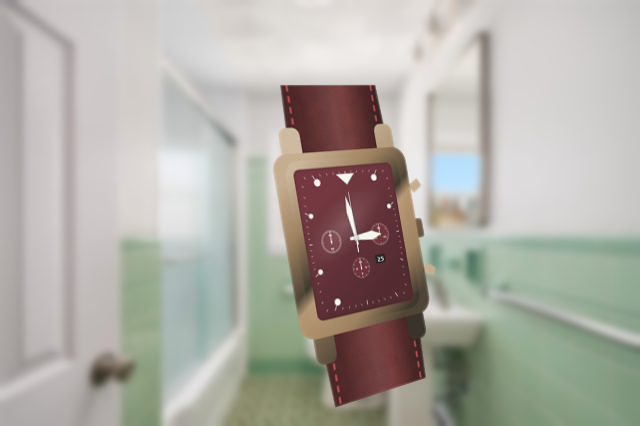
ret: {"hour": 2, "minute": 59}
